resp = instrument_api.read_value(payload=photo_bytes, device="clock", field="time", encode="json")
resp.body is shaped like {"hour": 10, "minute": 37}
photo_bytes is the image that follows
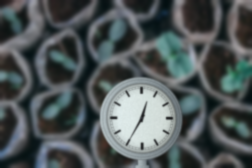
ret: {"hour": 12, "minute": 35}
